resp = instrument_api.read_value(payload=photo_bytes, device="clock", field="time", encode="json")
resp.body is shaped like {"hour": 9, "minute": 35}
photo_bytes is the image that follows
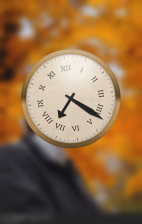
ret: {"hour": 7, "minute": 22}
